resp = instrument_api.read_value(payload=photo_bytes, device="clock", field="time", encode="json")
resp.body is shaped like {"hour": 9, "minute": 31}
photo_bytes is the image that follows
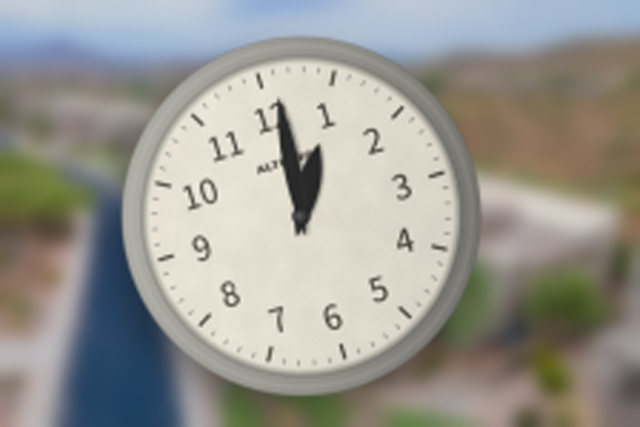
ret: {"hour": 1, "minute": 1}
